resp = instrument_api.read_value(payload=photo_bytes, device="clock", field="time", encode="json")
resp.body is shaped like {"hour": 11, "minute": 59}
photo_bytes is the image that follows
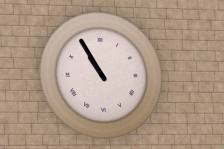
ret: {"hour": 10, "minute": 55}
